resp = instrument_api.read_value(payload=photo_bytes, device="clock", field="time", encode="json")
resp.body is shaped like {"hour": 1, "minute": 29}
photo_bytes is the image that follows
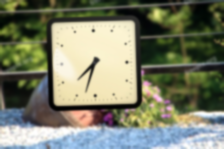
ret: {"hour": 7, "minute": 33}
